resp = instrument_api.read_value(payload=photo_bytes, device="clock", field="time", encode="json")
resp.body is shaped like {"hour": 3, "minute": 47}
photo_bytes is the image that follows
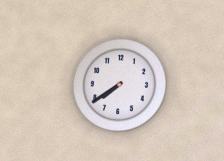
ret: {"hour": 7, "minute": 39}
